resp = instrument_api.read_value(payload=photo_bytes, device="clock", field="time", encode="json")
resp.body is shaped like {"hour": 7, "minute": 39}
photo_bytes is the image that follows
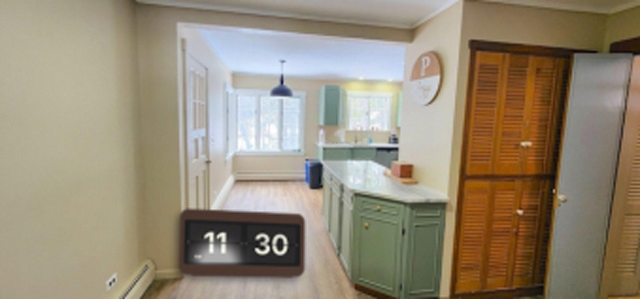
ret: {"hour": 11, "minute": 30}
